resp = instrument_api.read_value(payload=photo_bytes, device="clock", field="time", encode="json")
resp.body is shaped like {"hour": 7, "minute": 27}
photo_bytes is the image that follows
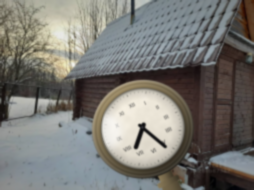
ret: {"hour": 7, "minute": 26}
